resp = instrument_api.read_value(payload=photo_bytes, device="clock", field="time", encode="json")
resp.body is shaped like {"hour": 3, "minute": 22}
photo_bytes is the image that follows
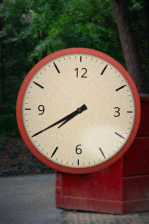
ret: {"hour": 7, "minute": 40}
